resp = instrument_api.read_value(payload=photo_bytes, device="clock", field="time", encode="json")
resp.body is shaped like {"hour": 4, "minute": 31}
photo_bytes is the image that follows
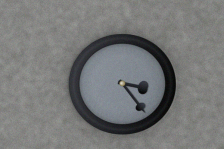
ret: {"hour": 3, "minute": 24}
